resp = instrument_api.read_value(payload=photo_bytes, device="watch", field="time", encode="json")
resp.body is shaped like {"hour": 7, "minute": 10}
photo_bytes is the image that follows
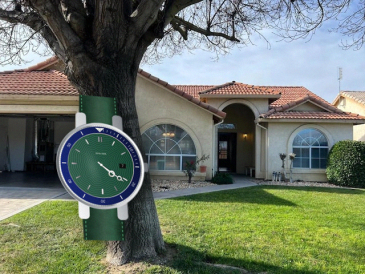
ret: {"hour": 4, "minute": 21}
